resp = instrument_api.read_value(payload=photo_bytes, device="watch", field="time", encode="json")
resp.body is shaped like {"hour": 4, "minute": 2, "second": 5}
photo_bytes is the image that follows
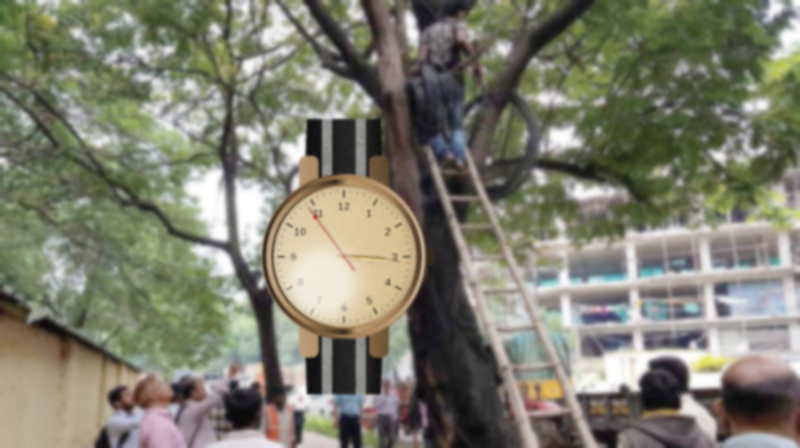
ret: {"hour": 3, "minute": 15, "second": 54}
